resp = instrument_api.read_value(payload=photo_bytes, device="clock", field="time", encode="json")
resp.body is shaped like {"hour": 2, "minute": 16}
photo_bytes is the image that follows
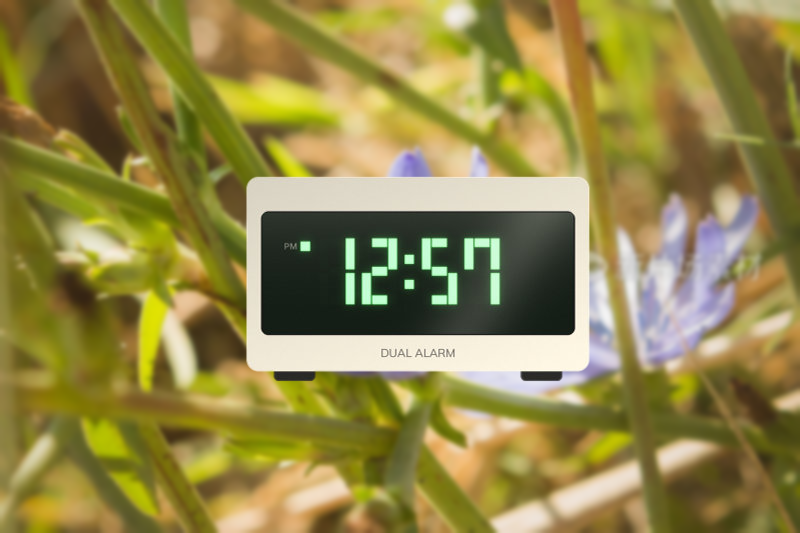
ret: {"hour": 12, "minute": 57}
